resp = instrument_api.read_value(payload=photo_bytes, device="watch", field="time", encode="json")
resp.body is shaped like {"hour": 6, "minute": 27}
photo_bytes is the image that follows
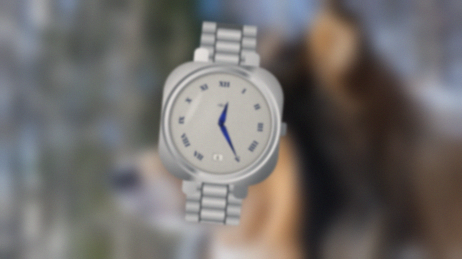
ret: {"hour": 12, "minute": 25}
